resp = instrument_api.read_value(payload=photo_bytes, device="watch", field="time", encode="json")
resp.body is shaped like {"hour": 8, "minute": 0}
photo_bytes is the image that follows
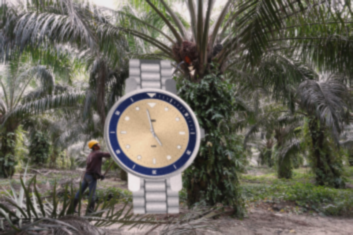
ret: {"hour": 4, "minute": 58}
